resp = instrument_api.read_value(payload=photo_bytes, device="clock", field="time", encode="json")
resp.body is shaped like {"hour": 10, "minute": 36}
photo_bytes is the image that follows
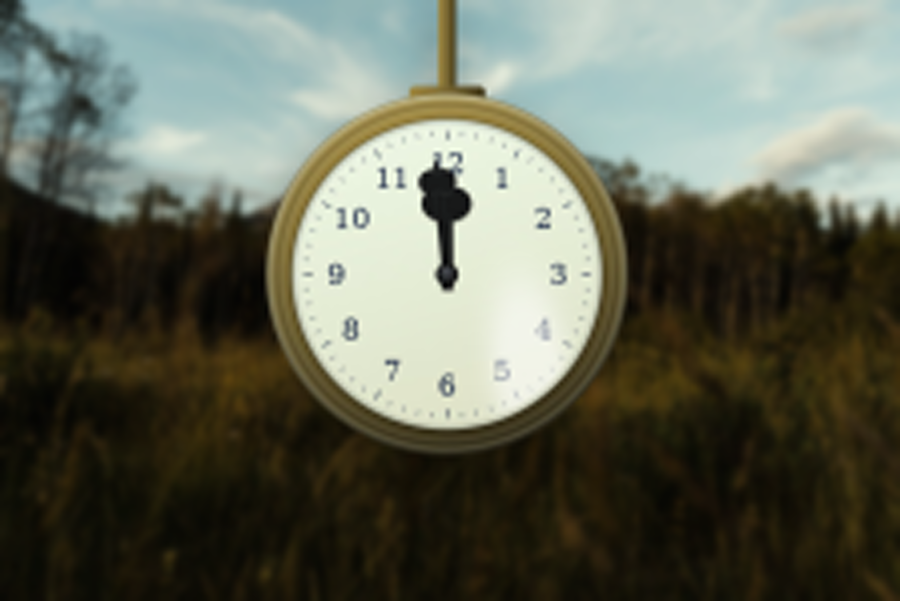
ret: {"hour": 11, "minute": 59}
